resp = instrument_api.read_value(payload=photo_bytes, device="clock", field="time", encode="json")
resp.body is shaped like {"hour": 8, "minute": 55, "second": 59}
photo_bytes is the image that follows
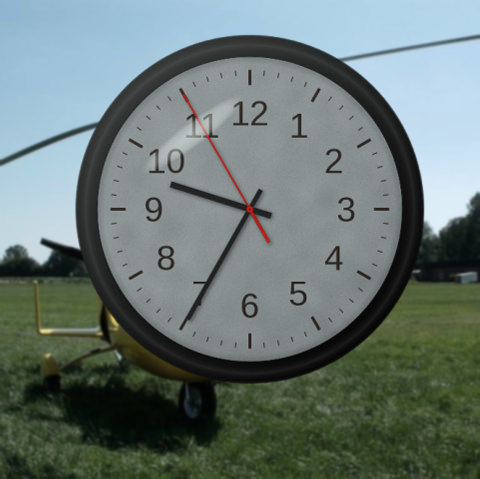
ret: {"hour": 9, "minute": 34, "second": 55}
